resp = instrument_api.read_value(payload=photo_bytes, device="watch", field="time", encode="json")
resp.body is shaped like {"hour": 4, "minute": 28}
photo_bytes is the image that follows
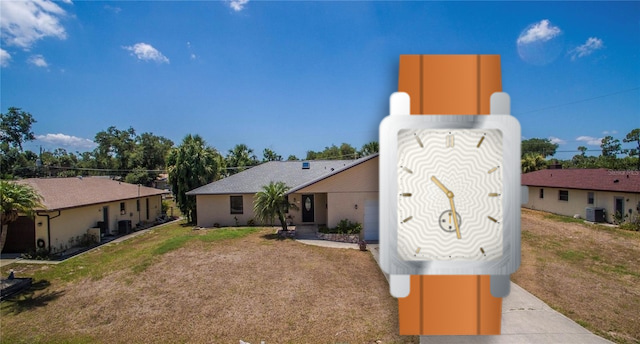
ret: {"hour": 10, "minute": 28}
